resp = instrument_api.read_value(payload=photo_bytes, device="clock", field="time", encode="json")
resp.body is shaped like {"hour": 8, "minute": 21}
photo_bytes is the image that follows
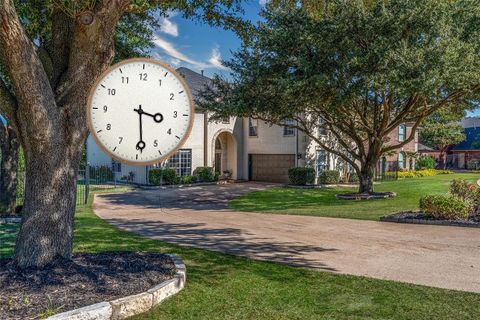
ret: {"hour": 3, "minute": 29}
